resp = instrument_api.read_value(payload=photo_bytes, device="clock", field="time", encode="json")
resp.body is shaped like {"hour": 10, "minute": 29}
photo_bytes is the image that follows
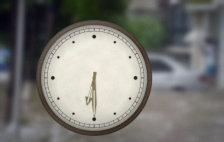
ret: {"hour": 6, "minute": 30}
